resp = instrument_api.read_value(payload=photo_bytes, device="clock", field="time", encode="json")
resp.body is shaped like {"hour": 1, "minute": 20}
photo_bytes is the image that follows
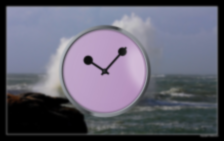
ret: {"hour": 10, "minute": 7}
